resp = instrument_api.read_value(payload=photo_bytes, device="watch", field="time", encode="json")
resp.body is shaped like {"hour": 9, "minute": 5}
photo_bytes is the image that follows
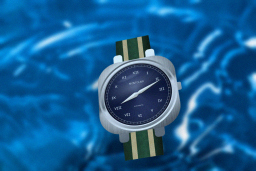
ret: {"hour": 8, "minute": 11}
